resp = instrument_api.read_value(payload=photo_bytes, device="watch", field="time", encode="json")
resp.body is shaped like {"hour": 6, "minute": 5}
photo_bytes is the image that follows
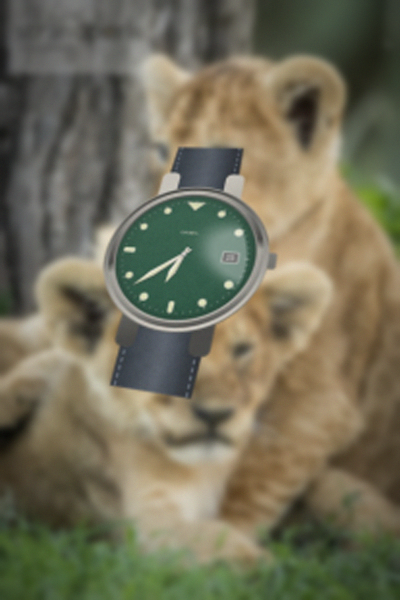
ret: {"hour": 6, "minute": 38}
